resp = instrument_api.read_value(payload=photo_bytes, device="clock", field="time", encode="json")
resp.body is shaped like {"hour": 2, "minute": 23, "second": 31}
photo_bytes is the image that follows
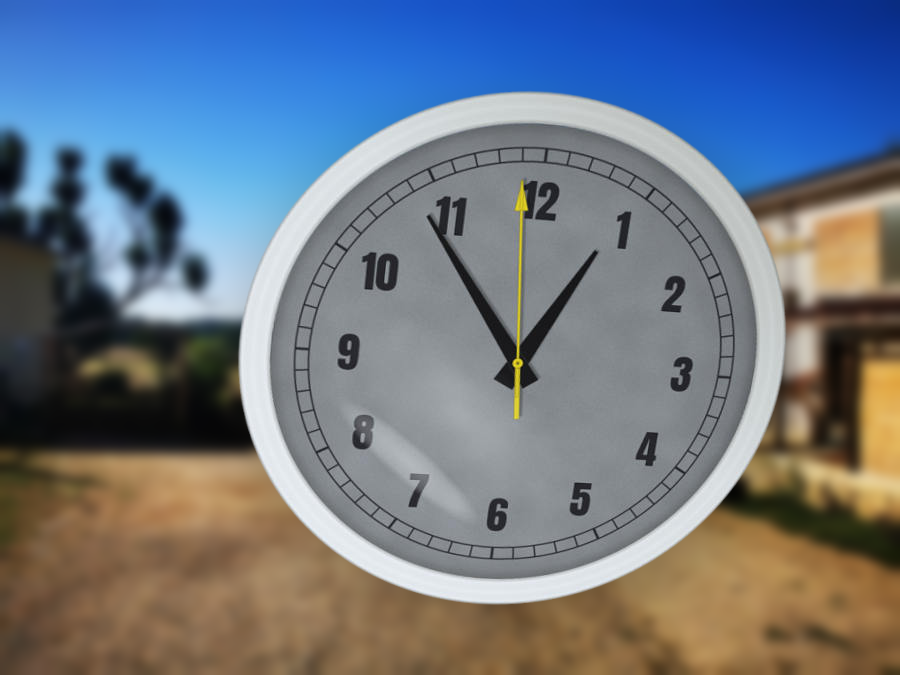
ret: {"hour": 12, "minute": 53, "second": 59}
